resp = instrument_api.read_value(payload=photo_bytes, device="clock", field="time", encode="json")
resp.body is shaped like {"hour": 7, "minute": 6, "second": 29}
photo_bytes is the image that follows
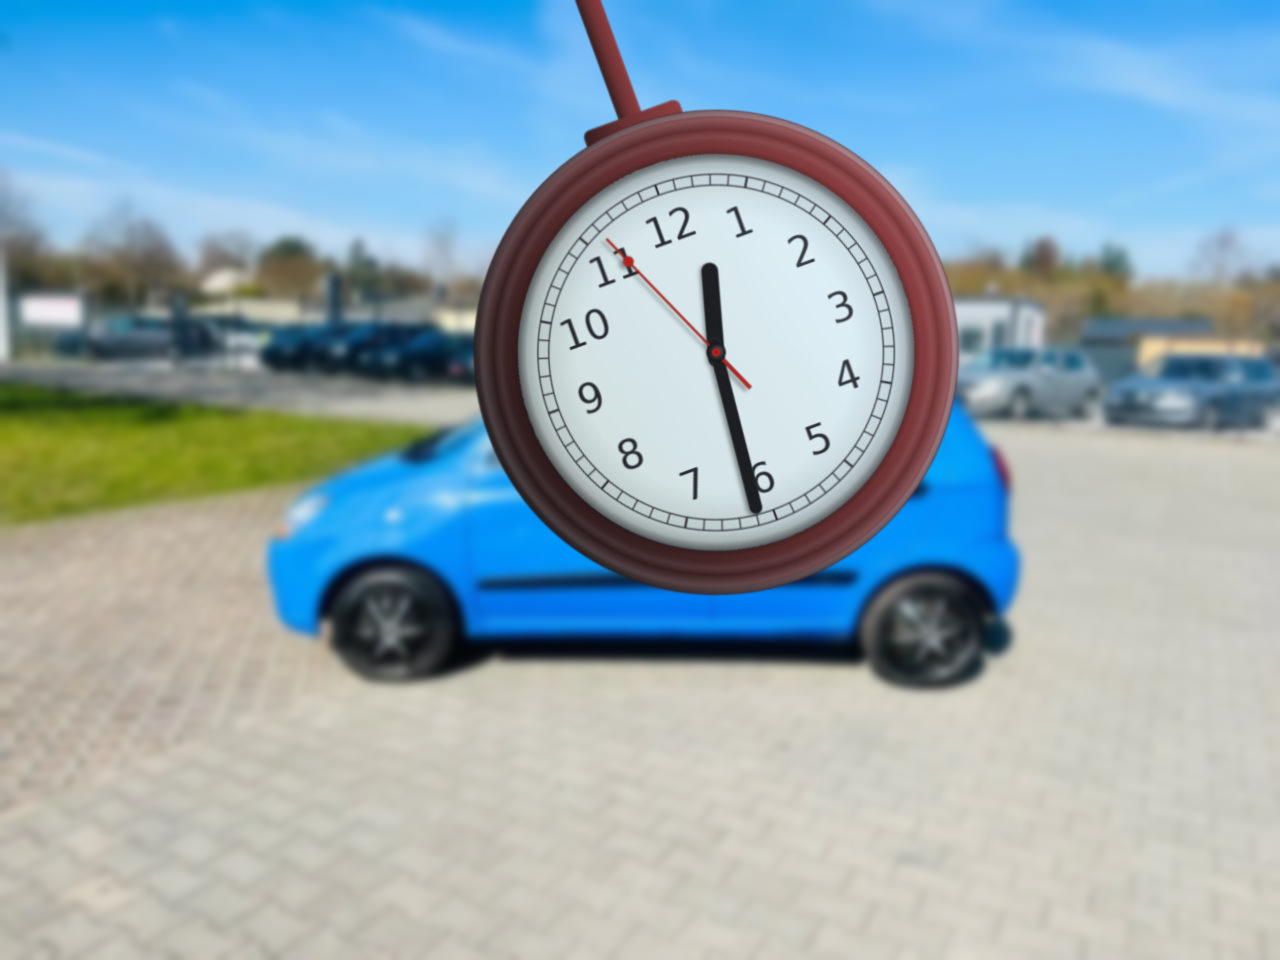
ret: {"hour": 12, "minute": 30, "second": 56}
